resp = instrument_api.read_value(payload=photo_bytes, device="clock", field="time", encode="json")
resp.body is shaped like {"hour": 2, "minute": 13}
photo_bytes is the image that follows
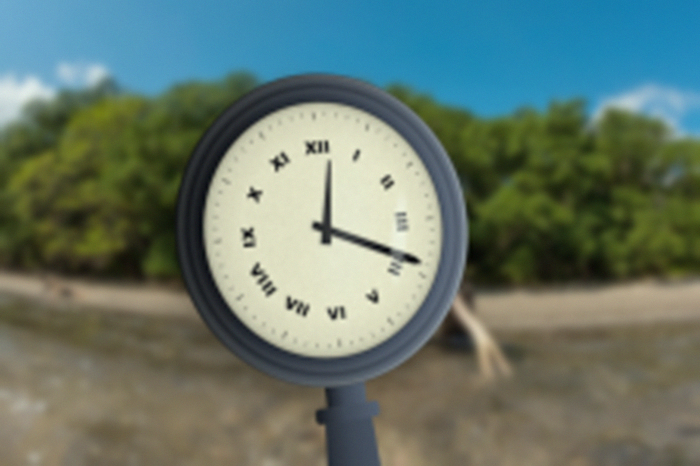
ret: {"hour": 12, "minute": 19}
